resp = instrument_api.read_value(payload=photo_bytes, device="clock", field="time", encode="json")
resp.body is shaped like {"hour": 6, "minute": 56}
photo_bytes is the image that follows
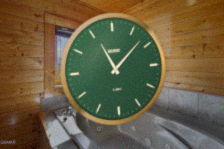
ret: {"hour": 11, "minute": 8}
